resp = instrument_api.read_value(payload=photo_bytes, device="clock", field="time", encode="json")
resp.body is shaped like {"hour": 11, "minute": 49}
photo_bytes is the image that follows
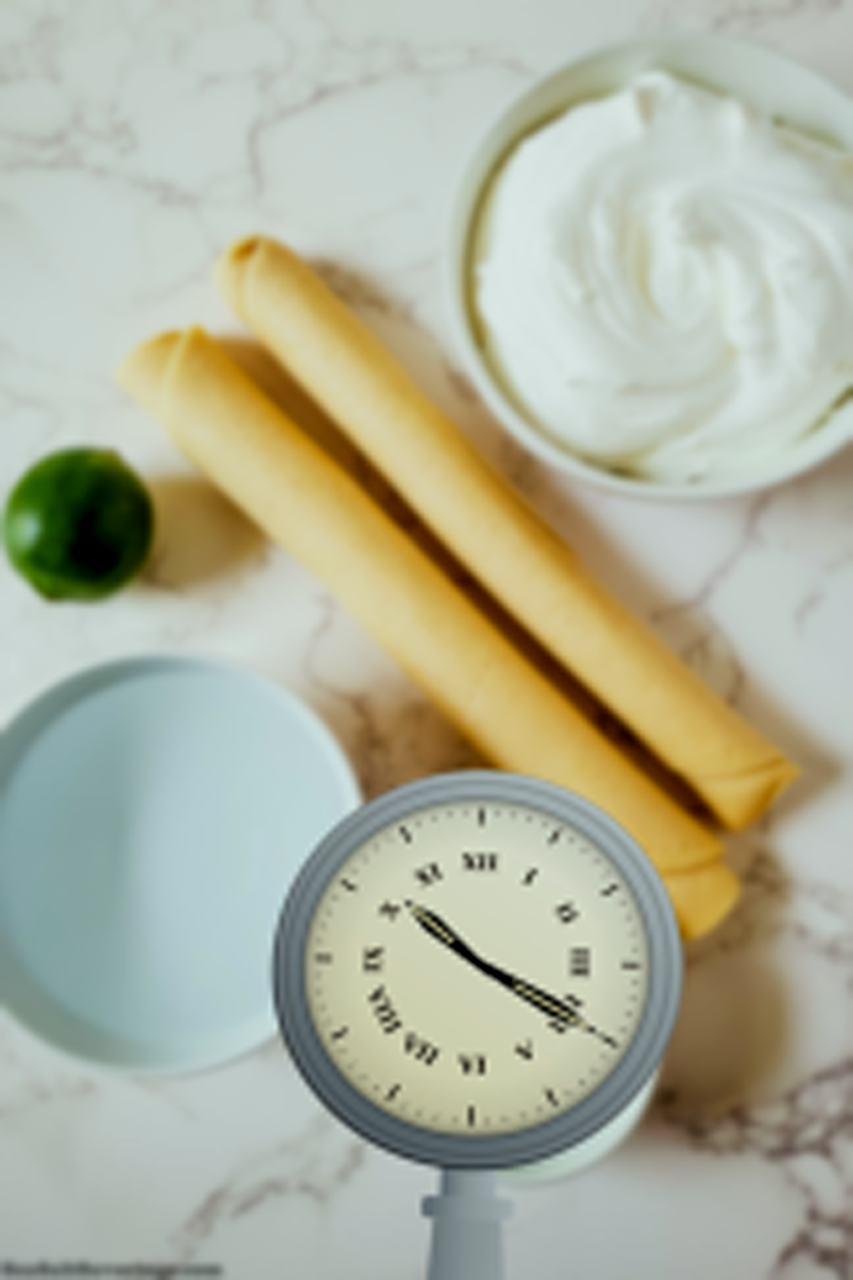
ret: {"hour": 10, "minute": 20}
